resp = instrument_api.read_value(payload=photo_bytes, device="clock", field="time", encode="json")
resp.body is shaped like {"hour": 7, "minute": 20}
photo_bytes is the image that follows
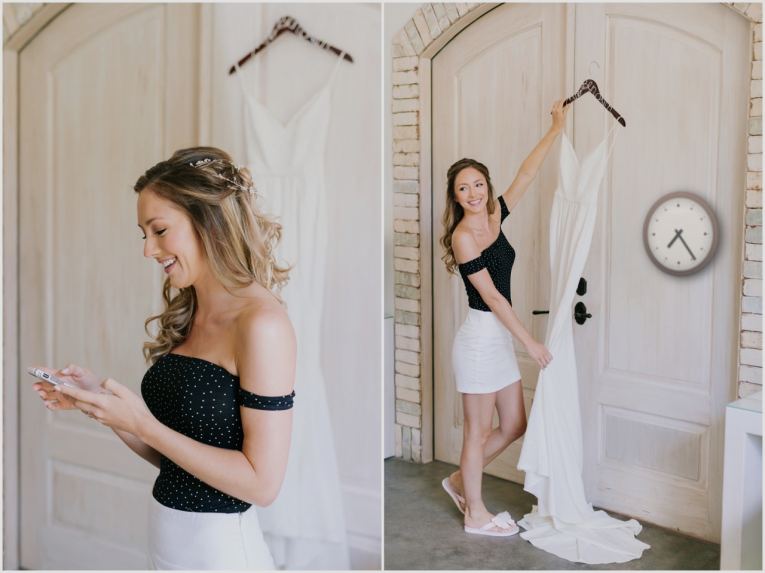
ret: {"hour": 7, "minute": 24}
